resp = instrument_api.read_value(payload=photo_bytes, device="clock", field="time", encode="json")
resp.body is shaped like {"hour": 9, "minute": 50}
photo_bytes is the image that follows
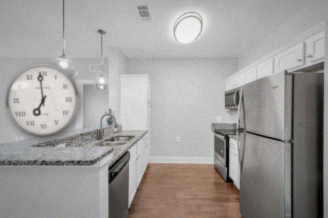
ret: {"hour": 6, "minute": 59}
